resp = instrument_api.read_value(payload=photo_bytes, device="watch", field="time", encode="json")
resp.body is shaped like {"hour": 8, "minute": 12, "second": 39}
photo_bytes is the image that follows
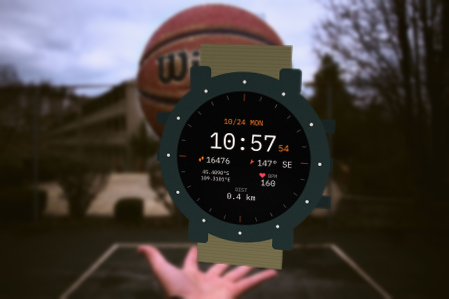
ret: {"hour": 10, "minute": 57, "second": 54}
